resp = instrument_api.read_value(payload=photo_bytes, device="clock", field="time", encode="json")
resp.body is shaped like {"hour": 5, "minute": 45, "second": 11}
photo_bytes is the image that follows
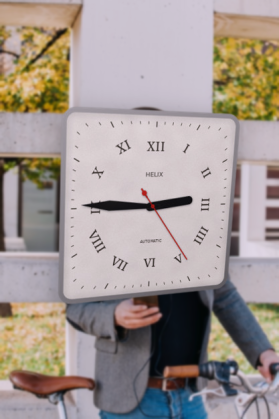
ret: {"hour": 2, "minute": 45, "second": 24}
